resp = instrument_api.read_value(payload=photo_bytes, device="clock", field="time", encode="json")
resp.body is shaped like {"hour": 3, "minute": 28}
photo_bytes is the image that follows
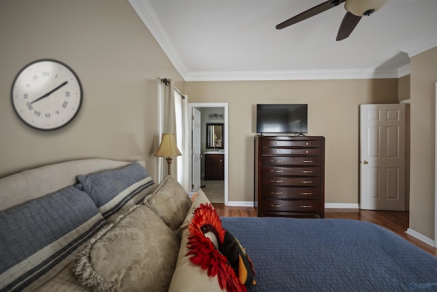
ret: {"hour": 8, "minute": 10}
